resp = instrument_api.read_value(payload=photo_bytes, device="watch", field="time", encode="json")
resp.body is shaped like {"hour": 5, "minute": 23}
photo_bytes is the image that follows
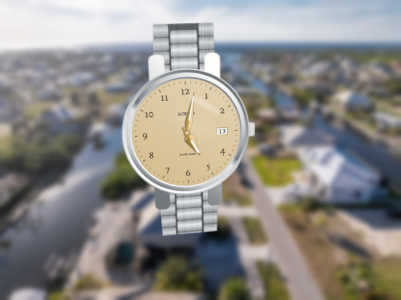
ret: {"hour": 5, "minute": 2}
